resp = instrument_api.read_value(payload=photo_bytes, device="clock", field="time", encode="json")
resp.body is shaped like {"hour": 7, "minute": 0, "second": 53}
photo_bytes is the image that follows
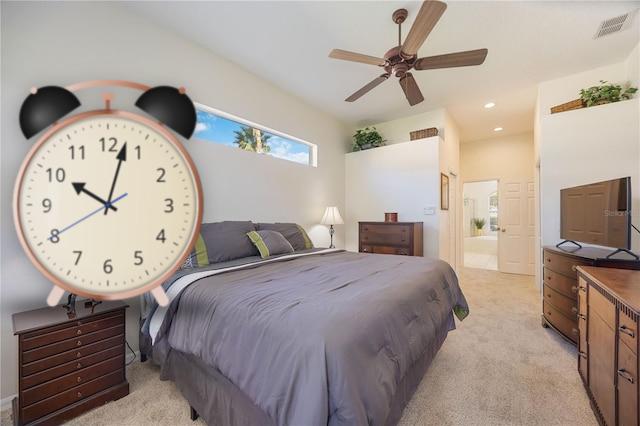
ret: {"hour": 10, "minute": 2, "second": 40}
